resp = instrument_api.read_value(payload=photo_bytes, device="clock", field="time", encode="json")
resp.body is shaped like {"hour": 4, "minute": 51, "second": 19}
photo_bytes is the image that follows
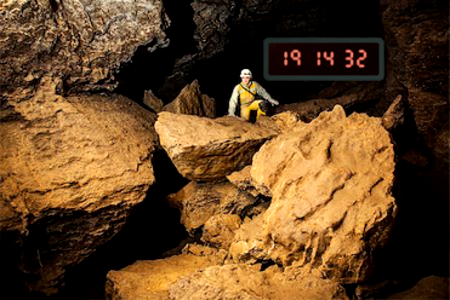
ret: {"hour": 19, "minute": 14, "second": 32}
